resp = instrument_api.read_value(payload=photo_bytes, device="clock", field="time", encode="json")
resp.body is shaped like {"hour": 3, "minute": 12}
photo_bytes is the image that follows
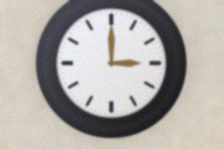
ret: {"hour": 3, "minute": 0}
